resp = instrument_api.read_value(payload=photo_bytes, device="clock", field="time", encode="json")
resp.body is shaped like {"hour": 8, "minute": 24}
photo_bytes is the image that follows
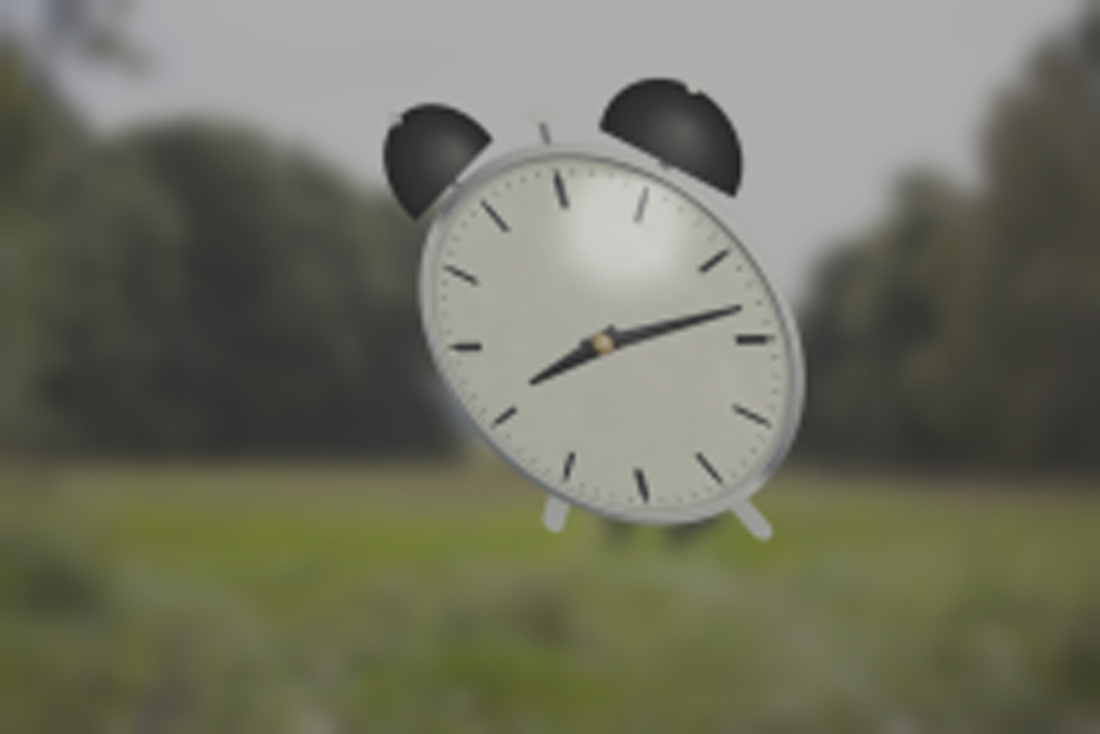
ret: {"hour": 8, "minute": 13}
